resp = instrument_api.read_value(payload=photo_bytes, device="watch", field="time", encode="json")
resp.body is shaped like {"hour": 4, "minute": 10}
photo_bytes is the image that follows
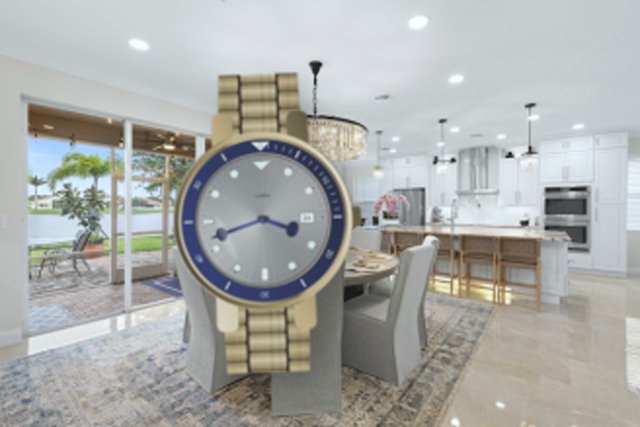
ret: {"hour": 3, "minute": 42}
